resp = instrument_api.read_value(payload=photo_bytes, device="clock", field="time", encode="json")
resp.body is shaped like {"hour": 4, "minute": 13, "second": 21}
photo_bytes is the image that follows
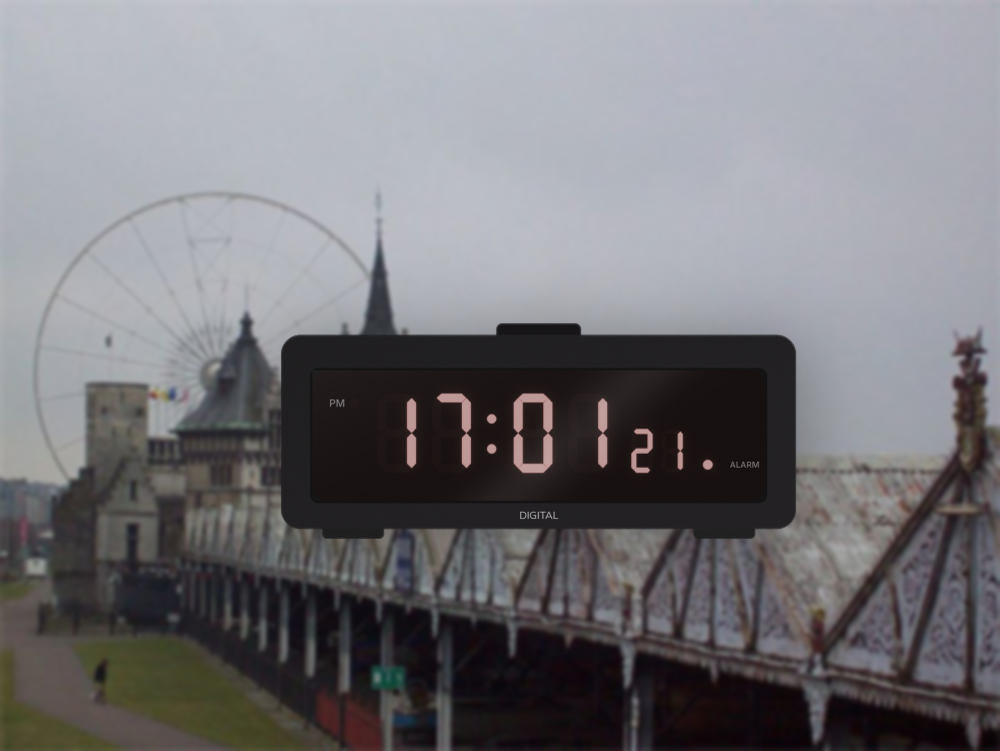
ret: {"hour": 17, "minute": 1, "second": 21}
